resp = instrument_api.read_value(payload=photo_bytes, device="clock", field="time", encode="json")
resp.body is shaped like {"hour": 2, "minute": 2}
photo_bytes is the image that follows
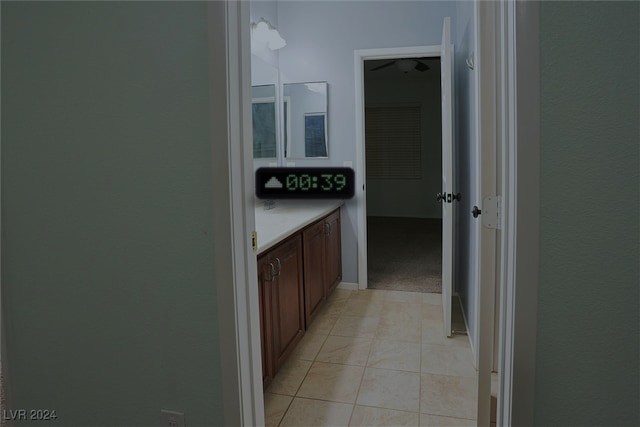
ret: {"hour": 0, "minute": 39}
